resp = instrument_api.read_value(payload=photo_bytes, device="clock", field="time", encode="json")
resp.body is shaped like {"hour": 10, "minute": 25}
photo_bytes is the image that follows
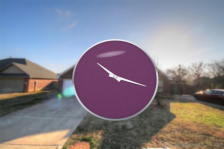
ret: {"hour": 10, "minute": 18}
